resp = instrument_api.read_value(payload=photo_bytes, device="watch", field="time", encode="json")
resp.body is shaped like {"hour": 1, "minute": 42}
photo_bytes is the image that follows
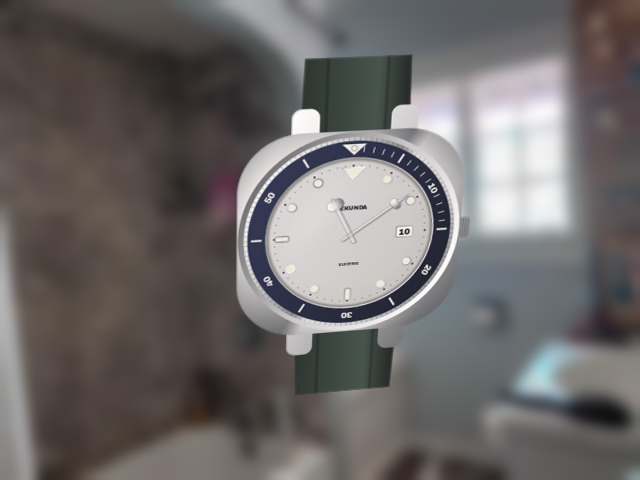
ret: {"hour": 11, "minute": 9}
